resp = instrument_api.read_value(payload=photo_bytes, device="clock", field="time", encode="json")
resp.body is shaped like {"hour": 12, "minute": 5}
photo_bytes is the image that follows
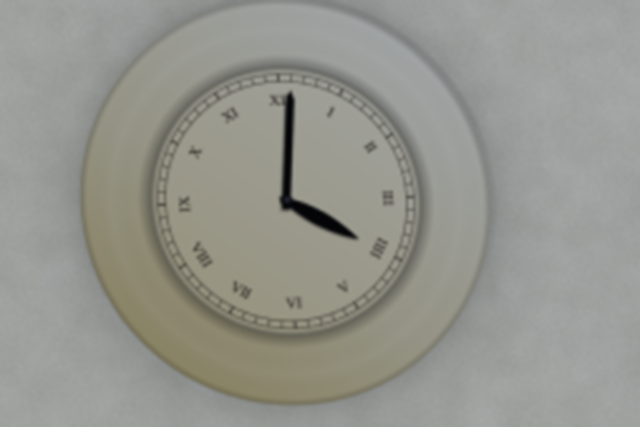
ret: {"hour": 4, "minute": 1}
